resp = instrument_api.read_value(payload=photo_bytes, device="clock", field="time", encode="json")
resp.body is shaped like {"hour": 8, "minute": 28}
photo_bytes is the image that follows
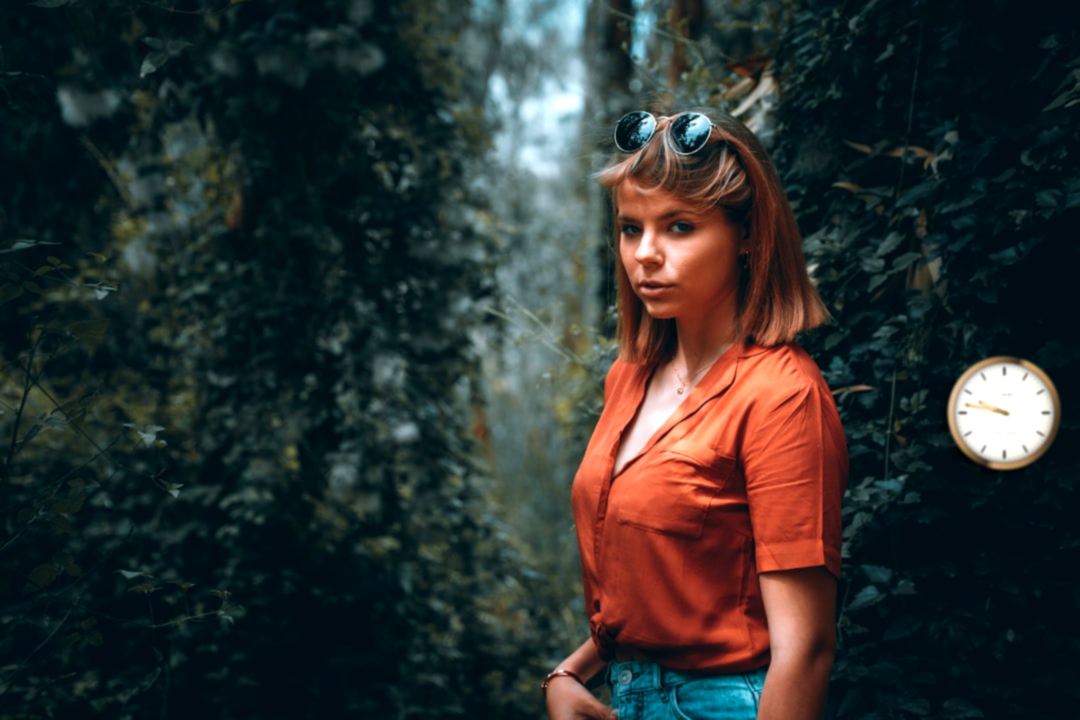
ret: {"hour": 9, "minute": 47}
